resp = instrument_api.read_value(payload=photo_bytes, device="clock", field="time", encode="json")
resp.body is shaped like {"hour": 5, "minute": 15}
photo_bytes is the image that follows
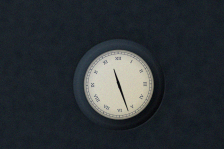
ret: {"hour": 11, "minute": 27}
